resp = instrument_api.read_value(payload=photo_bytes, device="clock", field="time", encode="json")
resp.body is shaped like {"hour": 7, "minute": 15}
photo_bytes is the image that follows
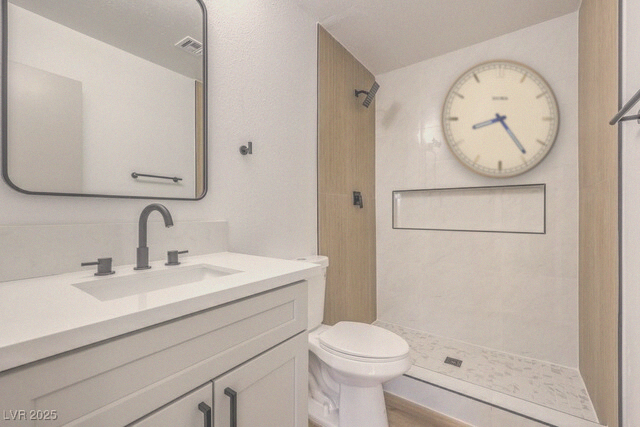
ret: {"hour": 8, "minute": 24}
